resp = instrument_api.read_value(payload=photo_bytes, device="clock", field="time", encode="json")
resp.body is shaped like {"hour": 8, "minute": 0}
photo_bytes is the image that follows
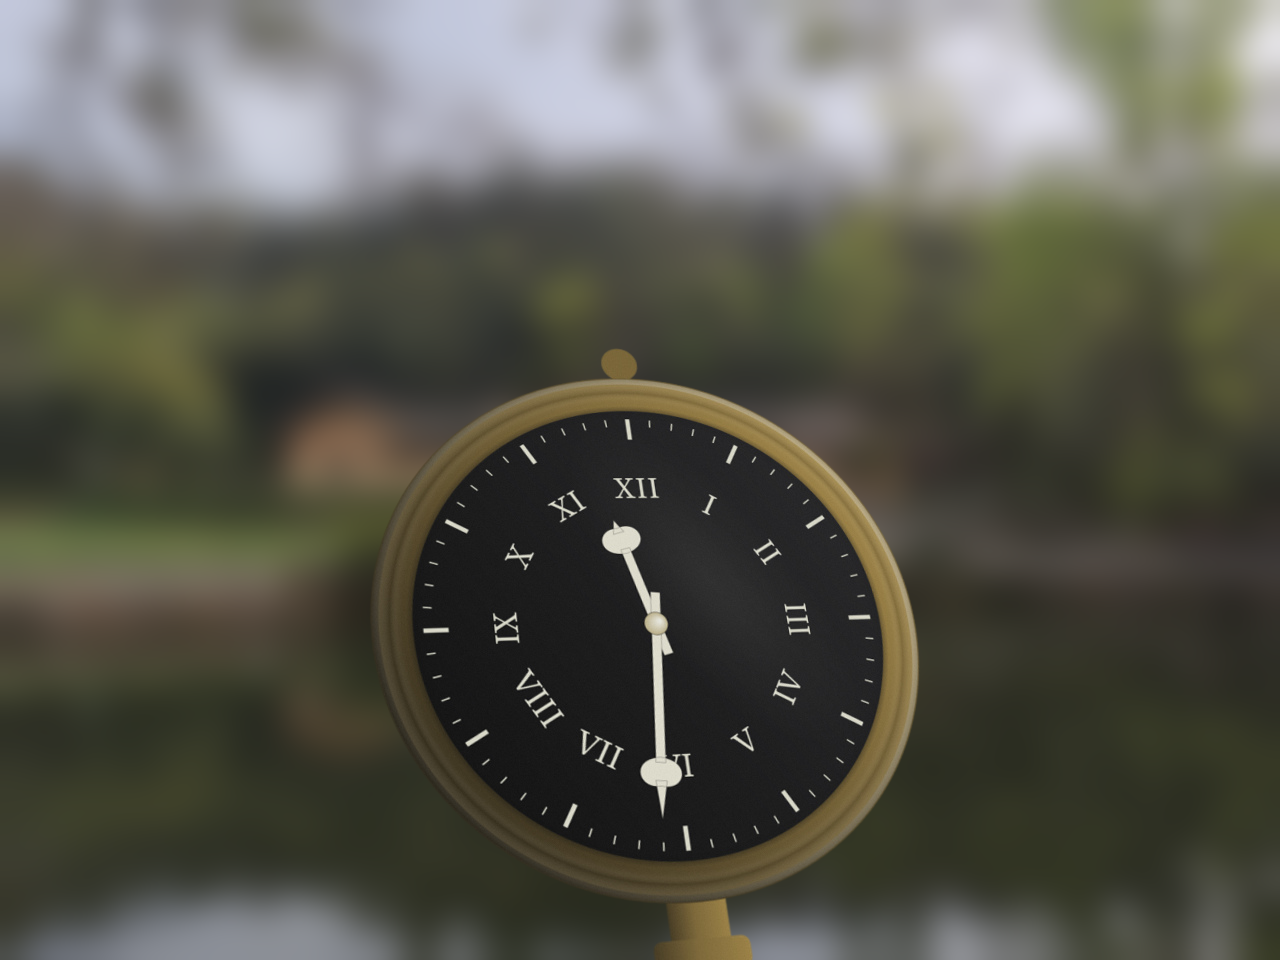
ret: {"hour": 11, "minute": 31}
